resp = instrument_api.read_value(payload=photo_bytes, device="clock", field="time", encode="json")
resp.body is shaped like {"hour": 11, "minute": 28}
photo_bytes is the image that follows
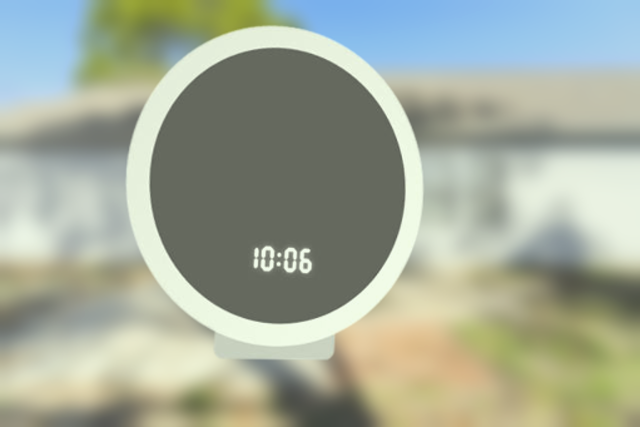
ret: {"hour": 10, "minute": 6}
